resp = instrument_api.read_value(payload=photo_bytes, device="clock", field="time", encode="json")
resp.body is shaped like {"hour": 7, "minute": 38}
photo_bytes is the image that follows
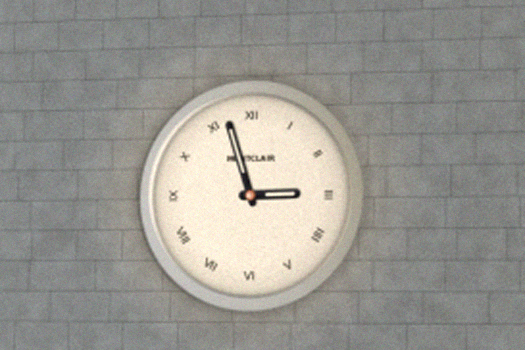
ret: {"hour": 2, "minute": 57}
